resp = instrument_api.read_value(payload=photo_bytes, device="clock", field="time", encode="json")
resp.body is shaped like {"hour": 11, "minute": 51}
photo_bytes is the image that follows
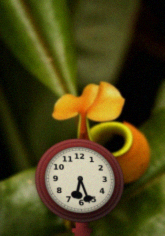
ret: {"hour": 6, "minute": 27}
